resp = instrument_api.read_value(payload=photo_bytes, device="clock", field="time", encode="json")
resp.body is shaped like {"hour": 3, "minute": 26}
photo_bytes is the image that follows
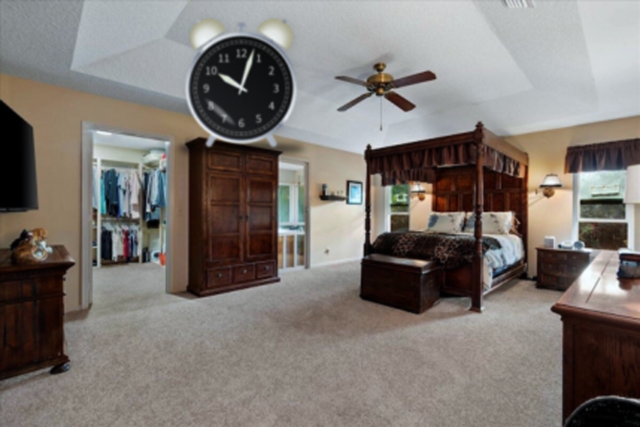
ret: {"hour": 10, "minute": 3}
